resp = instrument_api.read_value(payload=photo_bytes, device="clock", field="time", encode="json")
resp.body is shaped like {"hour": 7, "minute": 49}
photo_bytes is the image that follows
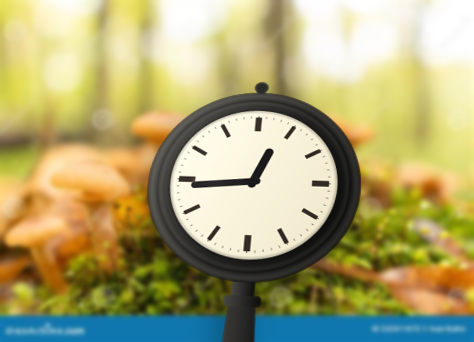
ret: {"hour": 12, "minute": 44}
